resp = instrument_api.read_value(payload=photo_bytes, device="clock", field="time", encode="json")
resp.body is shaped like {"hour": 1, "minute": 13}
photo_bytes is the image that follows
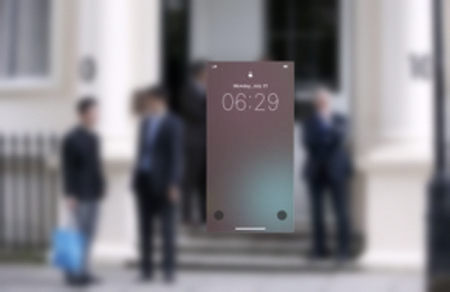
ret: {"hour": 6, "minute": 29}
